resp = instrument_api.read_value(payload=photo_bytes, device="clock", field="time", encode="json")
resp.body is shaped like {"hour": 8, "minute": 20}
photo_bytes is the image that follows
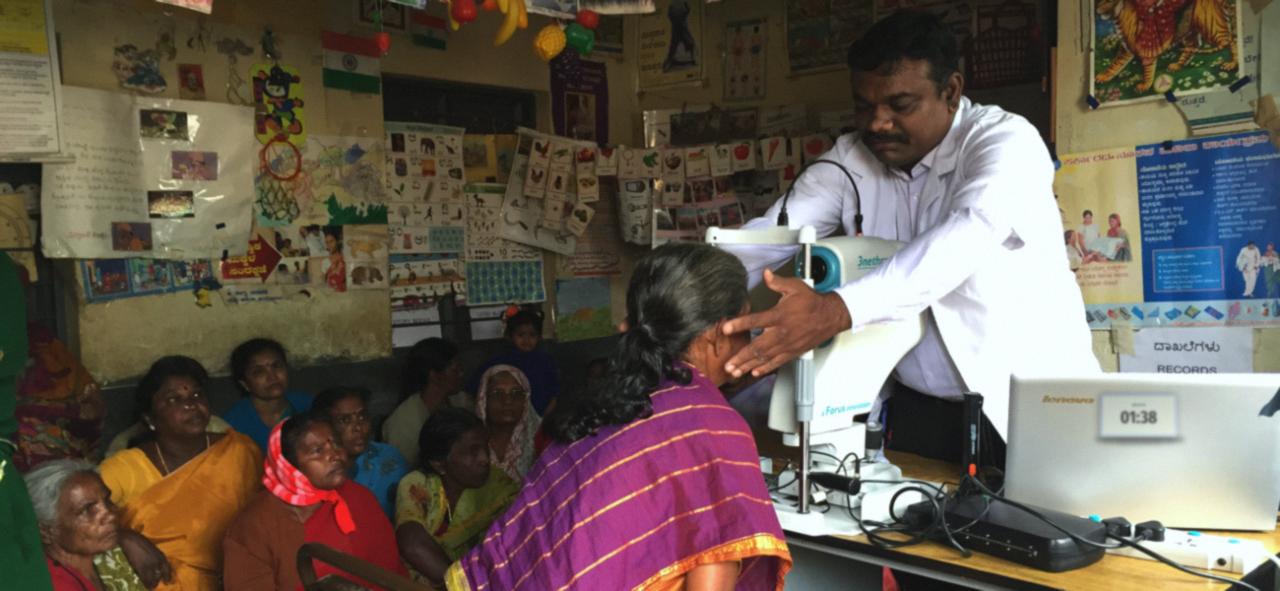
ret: {"hour": 1, "minute": 38}
